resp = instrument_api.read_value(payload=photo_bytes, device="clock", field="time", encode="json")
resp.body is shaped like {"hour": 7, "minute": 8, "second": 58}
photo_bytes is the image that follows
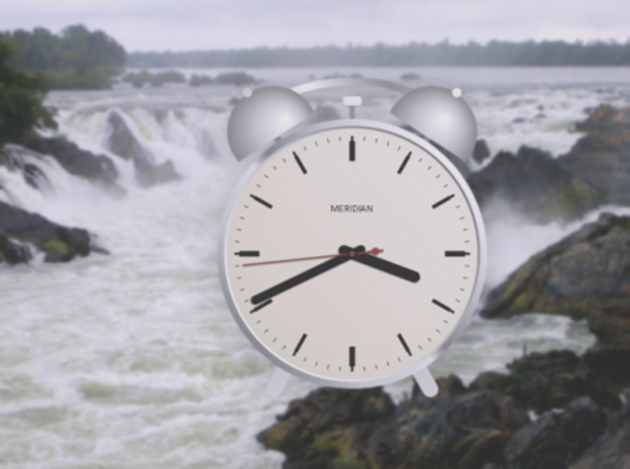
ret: {"hour": 3, "minute": 40, "second": 44}
